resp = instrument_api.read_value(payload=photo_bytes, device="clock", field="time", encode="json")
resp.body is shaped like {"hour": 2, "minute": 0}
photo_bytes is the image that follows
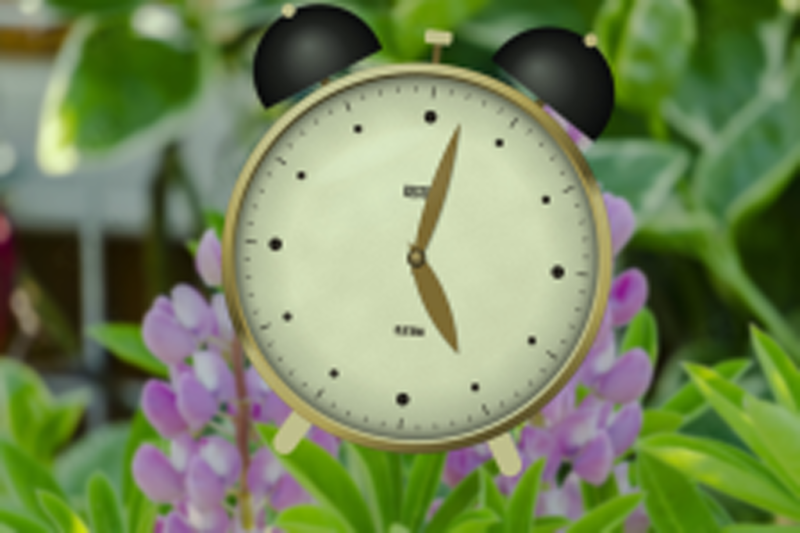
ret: {"hour": 5, "minute": 2}
